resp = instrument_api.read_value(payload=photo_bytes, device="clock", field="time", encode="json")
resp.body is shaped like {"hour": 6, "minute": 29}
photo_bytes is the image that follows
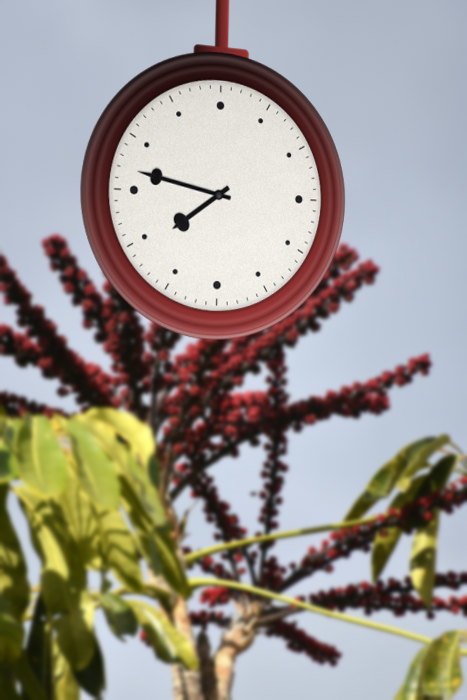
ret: {"hour": 7, "minute": 47}
